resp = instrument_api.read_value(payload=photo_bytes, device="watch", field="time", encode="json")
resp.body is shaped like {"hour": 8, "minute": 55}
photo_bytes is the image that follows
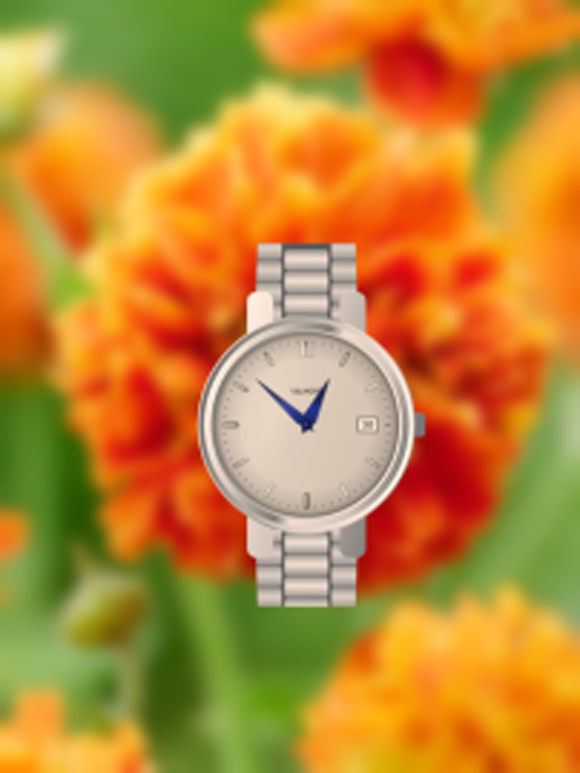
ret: {"hour": 12, "minute": 52}
